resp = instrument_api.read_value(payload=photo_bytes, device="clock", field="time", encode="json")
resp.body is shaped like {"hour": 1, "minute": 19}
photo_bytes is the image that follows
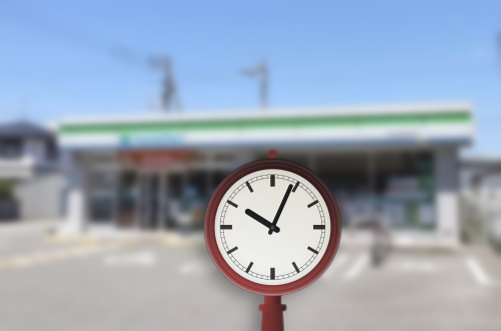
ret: {"hour": 10, "minute": 4}
